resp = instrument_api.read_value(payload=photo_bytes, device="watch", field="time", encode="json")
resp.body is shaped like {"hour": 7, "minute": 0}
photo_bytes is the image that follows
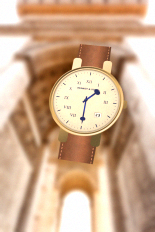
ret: {"hour": 1, "minute": 30}
